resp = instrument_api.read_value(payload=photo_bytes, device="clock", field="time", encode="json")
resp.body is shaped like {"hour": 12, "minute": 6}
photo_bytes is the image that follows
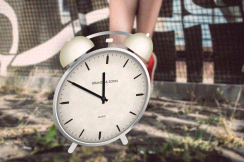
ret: {"hour": 11, "minute": 50}
